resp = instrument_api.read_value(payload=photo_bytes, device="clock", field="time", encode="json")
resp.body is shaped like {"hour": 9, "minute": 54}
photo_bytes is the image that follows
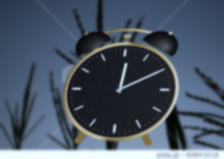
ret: {"hour": 12, "minute": 10}
